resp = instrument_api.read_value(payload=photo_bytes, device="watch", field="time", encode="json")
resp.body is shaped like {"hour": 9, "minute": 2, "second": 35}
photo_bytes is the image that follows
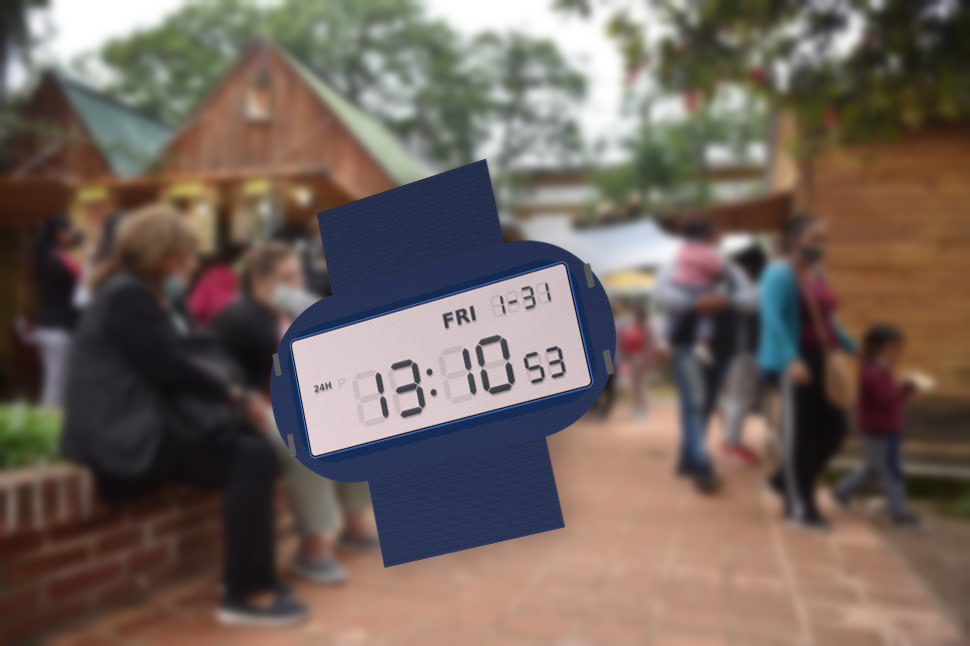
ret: {"hour": 13, "minute": 10, "second": 53}
